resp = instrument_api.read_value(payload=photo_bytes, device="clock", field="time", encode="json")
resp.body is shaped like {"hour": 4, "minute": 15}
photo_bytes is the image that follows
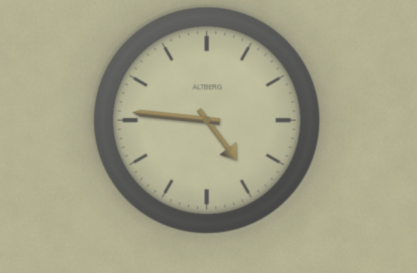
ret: {"hour": 4, "minute": 46}
